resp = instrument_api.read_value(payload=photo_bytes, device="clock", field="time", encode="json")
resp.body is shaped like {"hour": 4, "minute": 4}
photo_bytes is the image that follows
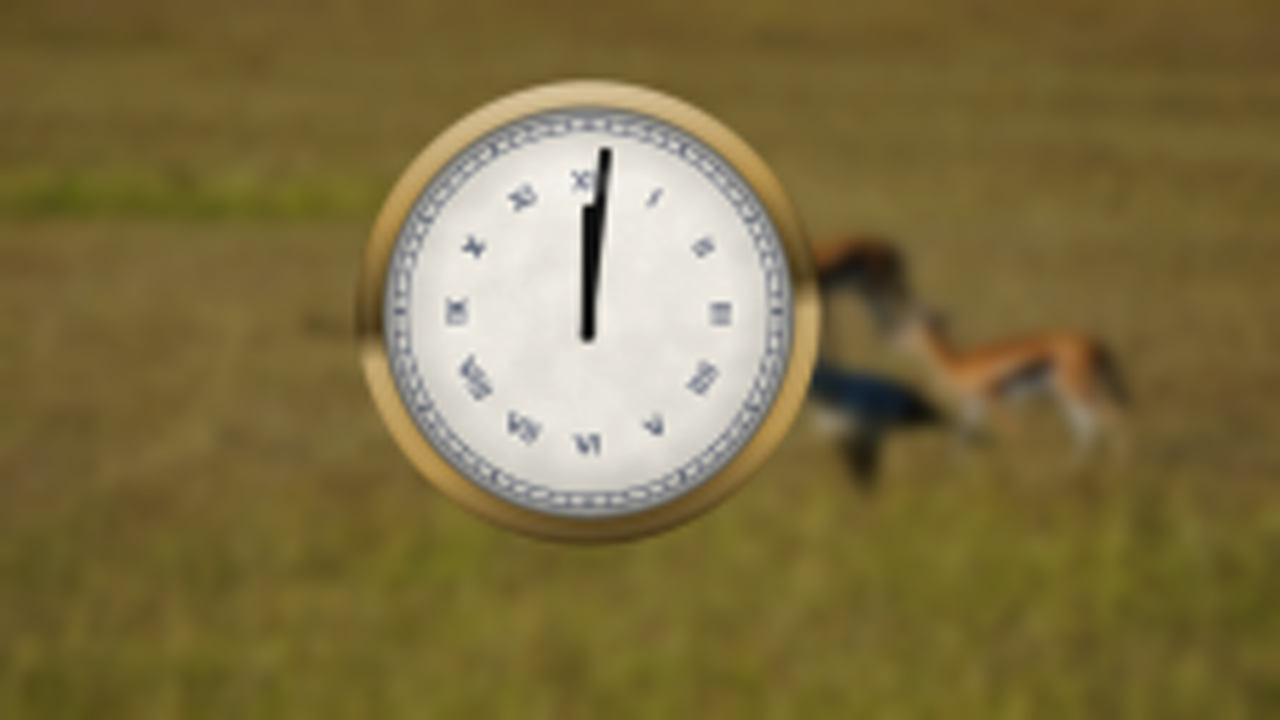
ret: {"hour": 12, "minute": 1}
